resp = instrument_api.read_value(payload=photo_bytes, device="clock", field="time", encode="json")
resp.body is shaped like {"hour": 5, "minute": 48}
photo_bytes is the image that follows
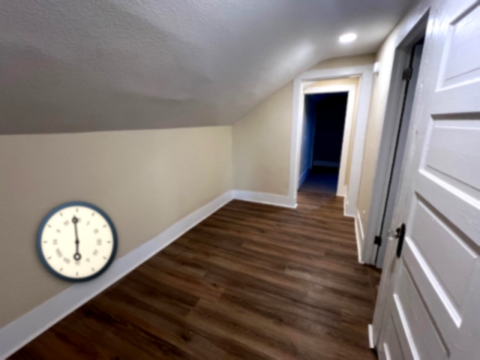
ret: {"hour": 5, "minute": 59}
